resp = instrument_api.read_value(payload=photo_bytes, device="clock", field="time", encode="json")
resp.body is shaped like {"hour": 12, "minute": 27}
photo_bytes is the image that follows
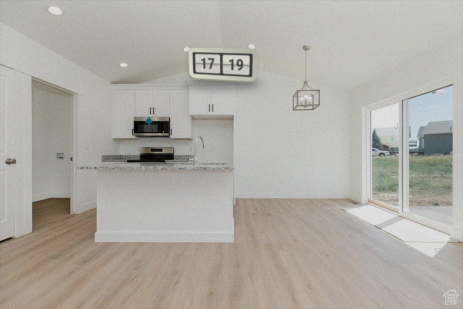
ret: {"hour": 17, "minute": 19}
